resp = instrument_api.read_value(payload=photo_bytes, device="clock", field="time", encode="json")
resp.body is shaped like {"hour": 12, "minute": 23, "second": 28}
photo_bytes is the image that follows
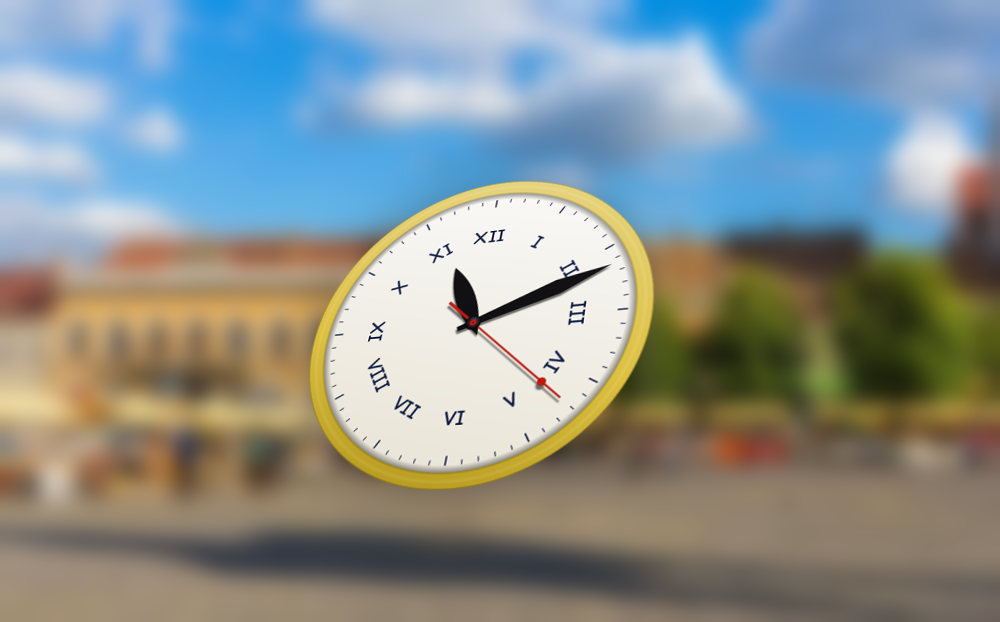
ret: {"hour": 11, "minute": 11, "second": 22}
